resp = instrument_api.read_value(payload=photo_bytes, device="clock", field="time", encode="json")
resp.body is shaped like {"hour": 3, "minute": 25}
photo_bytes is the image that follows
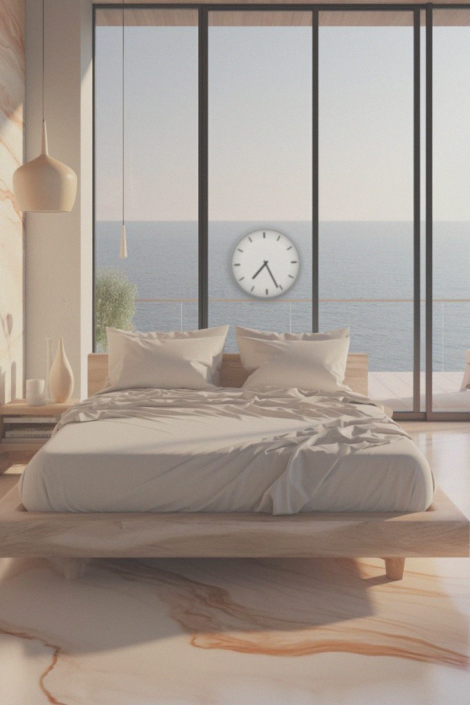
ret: {"hour": 7, "minute": 26}
